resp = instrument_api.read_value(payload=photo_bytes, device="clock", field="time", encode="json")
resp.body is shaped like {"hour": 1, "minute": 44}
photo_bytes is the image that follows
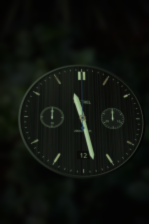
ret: {"hour": 11, "minute": 28}
